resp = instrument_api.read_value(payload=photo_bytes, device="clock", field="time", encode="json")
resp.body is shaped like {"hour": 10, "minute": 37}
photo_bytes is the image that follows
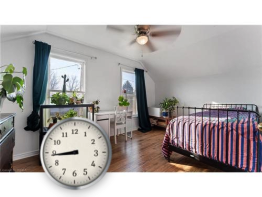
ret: {"hour": 8, "minute": 44}
